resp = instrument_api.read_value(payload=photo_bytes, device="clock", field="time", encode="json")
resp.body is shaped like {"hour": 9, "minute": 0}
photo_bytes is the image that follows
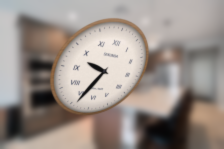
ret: {"hour": 9, "minute": 34}
